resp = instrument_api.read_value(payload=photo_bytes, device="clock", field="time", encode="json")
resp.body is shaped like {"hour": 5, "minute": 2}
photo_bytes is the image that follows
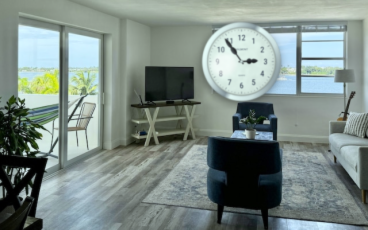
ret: {"hour": 2, "minute": 54}
